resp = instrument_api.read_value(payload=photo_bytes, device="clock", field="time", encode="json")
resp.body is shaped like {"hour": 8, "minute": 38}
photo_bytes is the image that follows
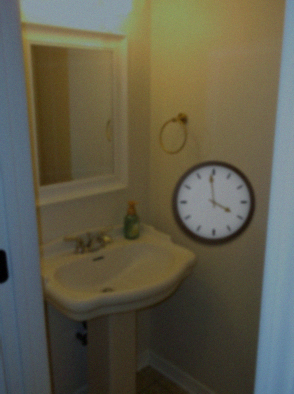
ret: {"hour": 3, "minute": 59}
